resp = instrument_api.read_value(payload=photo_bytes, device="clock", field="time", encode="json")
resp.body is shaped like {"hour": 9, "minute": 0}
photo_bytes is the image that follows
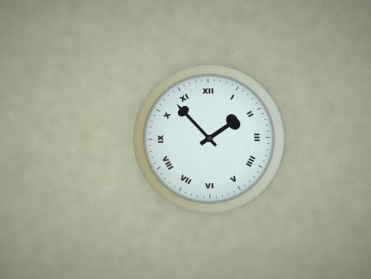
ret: {"hour": 1, "minute": 53}
